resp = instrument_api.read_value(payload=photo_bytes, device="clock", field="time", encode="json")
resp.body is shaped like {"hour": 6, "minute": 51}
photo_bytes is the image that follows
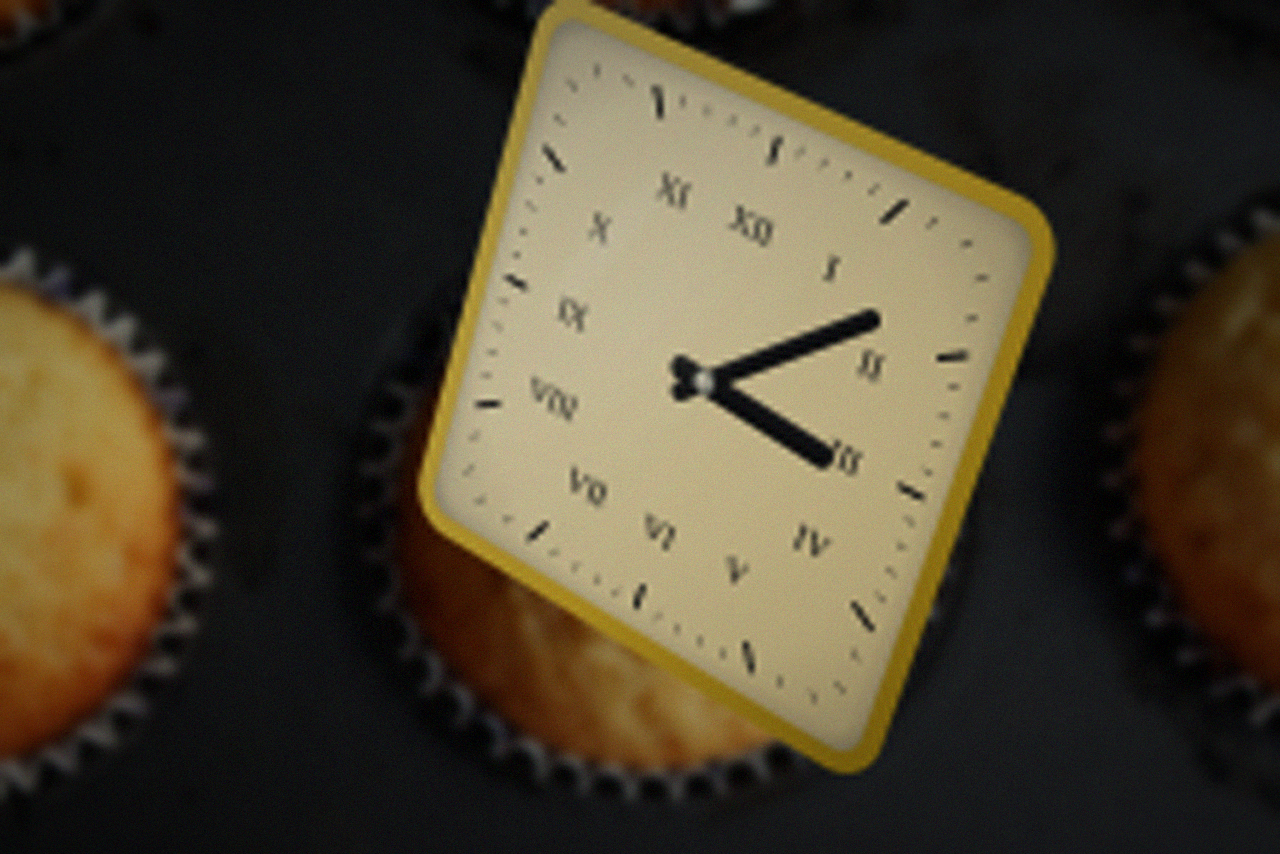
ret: {"hour": 3, "minute": 8}
